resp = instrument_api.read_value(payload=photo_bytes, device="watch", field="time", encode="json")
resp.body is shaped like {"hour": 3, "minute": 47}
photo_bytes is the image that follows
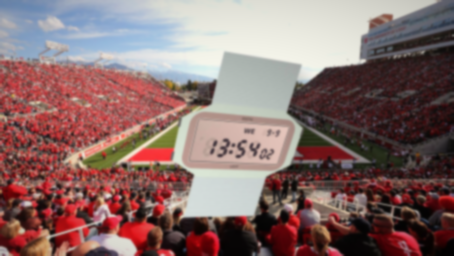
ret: {"hour": 13, "minute": 54}
